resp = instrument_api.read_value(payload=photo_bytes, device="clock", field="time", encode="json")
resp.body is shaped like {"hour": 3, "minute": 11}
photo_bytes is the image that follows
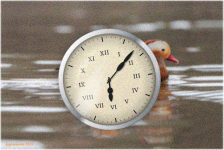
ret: {"hour": 6, "minute": 8}
